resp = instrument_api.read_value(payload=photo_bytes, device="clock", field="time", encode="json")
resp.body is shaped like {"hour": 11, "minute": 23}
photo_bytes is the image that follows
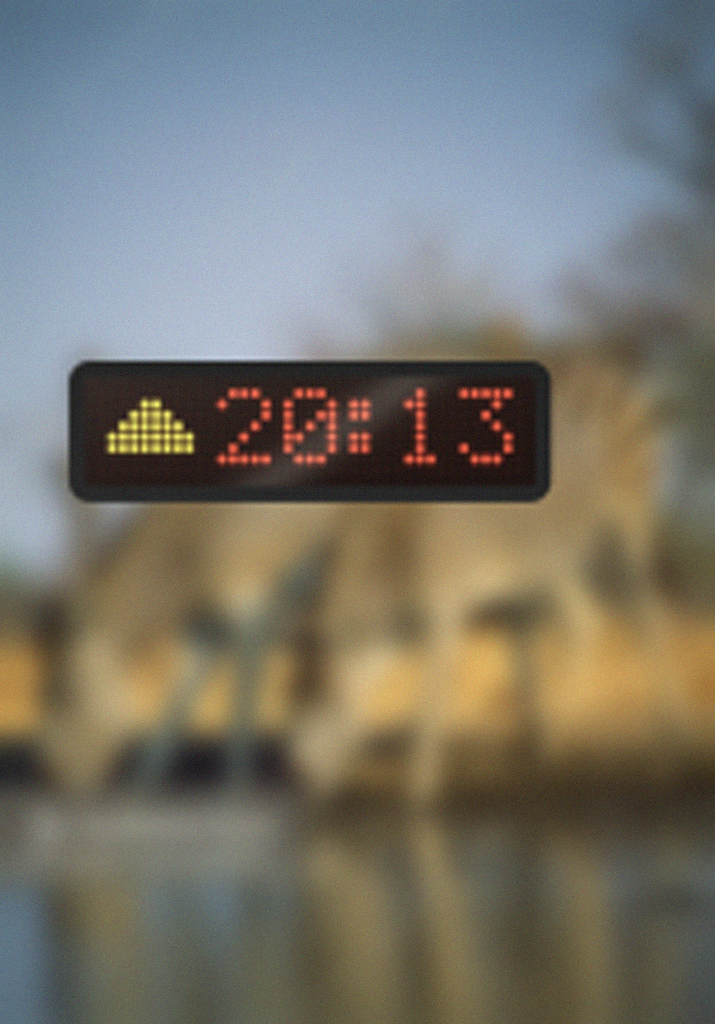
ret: {"hour": 20, "minute": 13}
